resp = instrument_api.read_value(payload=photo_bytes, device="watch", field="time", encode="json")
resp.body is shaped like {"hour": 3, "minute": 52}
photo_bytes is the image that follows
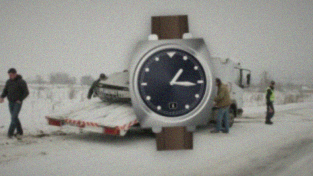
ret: {"hour": 1, "minute": 16}
